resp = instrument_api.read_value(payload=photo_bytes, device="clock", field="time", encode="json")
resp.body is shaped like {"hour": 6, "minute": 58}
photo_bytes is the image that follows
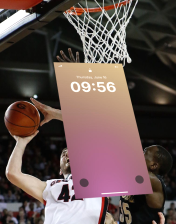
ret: {"hour": 9, "minute": 56}
